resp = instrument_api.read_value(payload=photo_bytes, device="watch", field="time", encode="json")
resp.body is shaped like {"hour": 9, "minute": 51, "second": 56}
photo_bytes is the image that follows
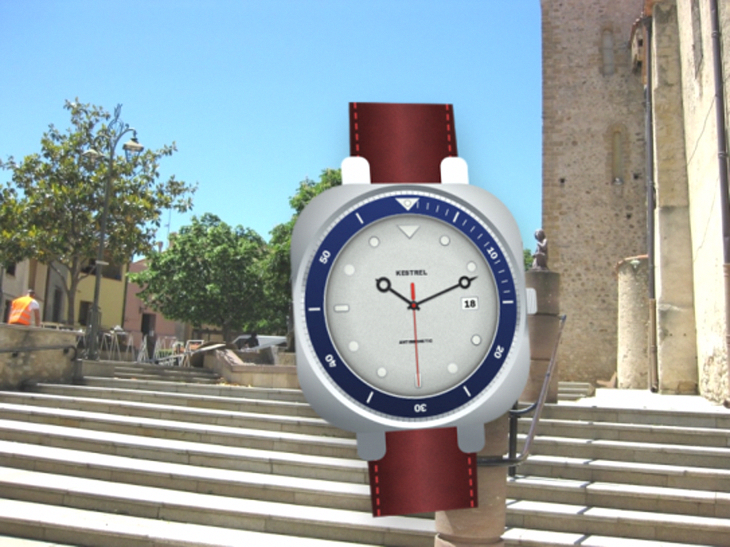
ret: {"hour": 10, "minute": 11, "second": 30}
